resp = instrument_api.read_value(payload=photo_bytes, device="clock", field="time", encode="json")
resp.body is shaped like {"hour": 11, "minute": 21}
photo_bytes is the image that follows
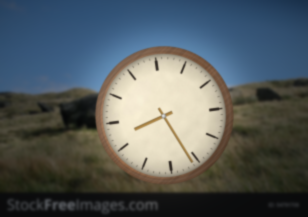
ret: {"hour": 8, "minute": 26}
